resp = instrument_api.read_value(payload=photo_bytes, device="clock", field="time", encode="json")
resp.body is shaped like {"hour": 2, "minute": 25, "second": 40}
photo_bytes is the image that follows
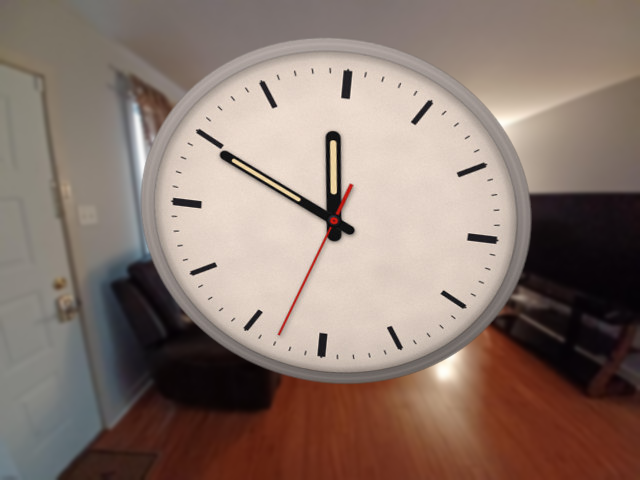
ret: {"hour": 11, "minute": 49, "second": 33}
